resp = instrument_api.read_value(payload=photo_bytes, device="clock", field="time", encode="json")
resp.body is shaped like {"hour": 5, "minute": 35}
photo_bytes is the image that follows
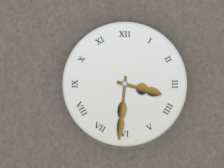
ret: {"hour": 3, "minute": 31}
